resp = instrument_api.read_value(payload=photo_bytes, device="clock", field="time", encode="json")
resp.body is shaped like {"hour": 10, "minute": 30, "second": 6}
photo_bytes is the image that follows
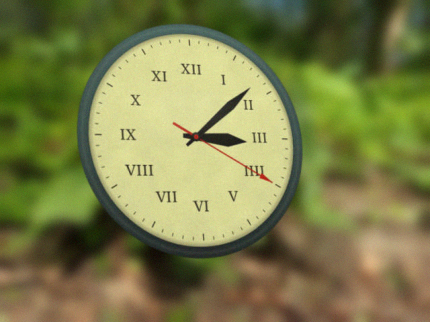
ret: {"hour": 3, "minute": 8, "second": 20}
